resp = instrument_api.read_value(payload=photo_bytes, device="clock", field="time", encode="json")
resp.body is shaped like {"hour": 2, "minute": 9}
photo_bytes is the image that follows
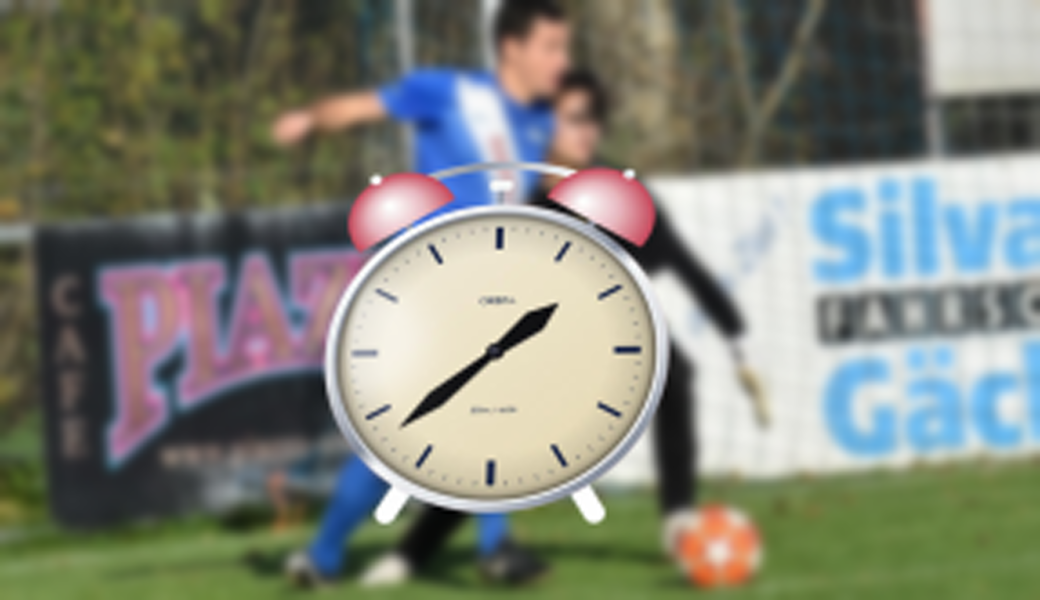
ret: {"hour": 1, "minute": 38}
